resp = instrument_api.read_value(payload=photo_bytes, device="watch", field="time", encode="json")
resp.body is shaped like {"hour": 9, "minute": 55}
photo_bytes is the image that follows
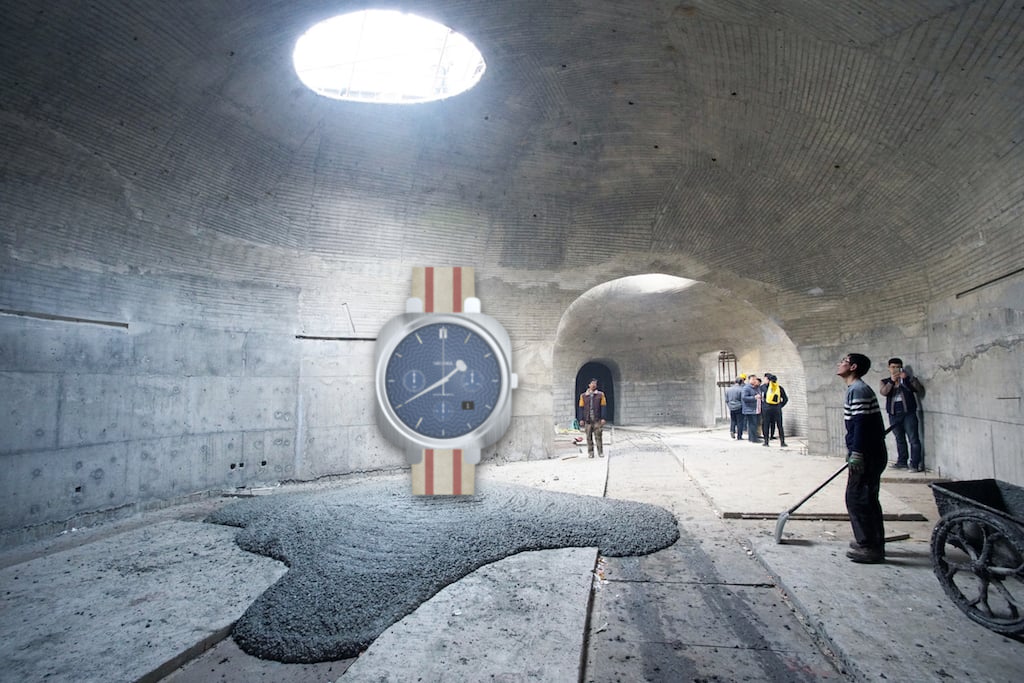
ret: {"hour": 1, "minute": 40}
